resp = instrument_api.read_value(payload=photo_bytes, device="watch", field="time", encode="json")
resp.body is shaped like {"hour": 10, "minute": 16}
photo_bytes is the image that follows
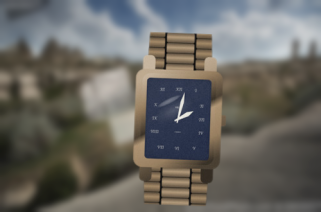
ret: {"hour": 2, "minute": 2}
